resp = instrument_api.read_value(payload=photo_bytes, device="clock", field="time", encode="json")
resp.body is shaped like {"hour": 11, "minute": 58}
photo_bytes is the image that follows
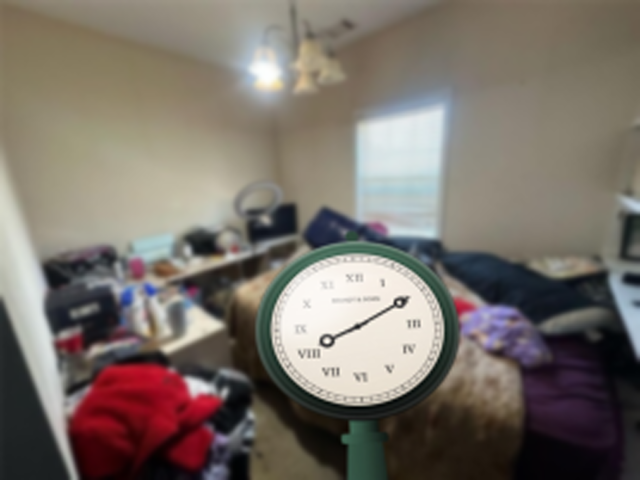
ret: {"hour": 8, "minute": 10}
